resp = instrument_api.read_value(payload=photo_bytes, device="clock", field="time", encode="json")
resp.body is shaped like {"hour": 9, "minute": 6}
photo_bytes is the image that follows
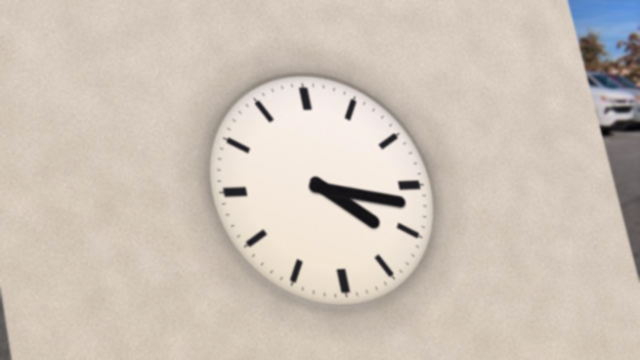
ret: {"hour": 4, "minute": 17}
